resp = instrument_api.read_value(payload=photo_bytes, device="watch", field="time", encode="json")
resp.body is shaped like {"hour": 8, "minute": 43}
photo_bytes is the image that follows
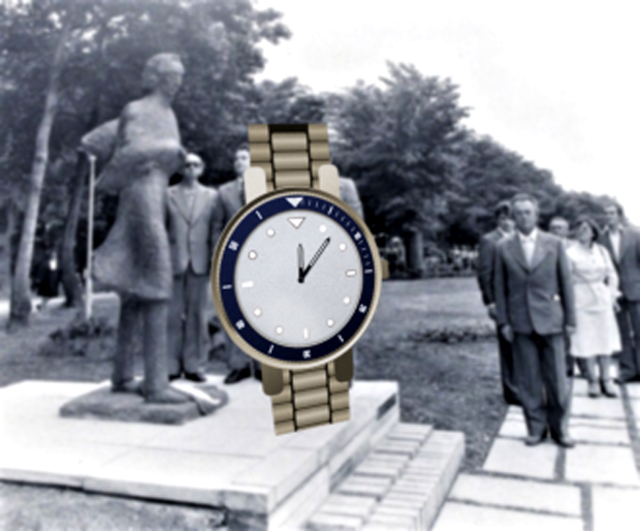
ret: {"hour": 12, "minute": 7}
